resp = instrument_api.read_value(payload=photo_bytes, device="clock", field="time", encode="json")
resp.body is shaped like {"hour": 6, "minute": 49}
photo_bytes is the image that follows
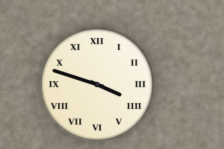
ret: {"hour": 3, "minute": 48}
